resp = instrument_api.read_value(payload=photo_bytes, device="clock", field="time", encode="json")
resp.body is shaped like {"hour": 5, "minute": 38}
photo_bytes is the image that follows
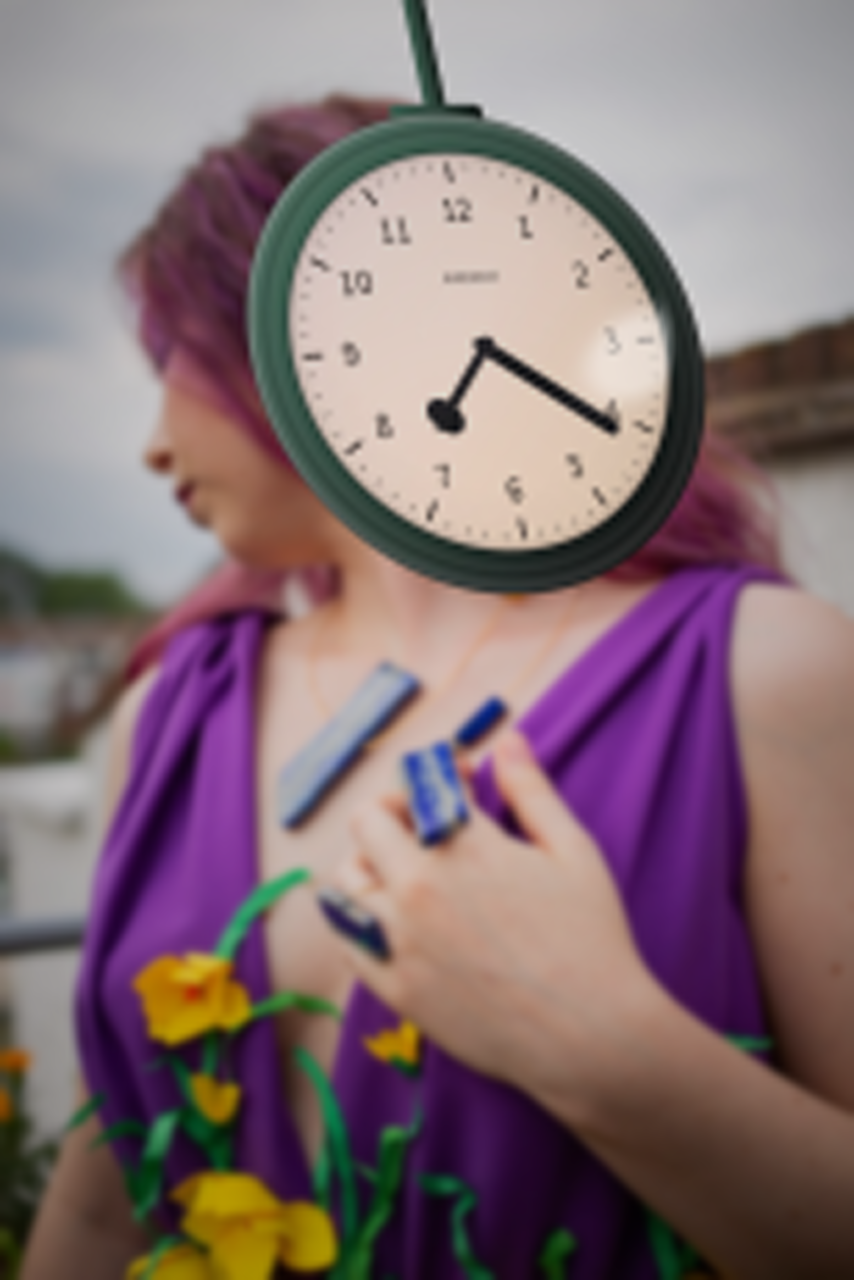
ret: {"hour": 7, "minute": 21}
